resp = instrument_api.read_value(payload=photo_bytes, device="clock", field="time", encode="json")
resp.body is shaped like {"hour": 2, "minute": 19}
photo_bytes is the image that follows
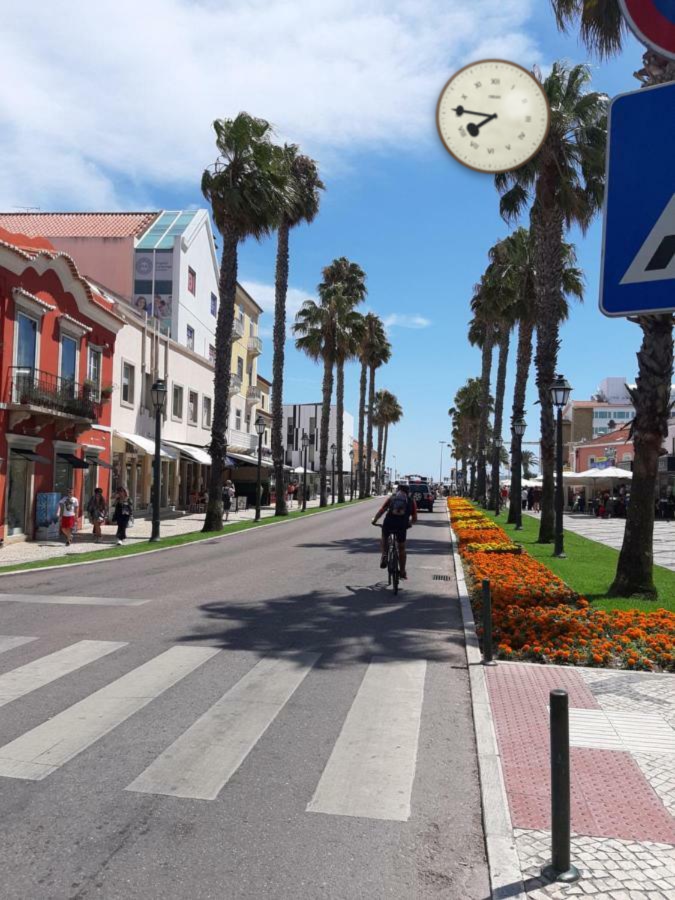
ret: {"hour": 7, "minute": 46}
